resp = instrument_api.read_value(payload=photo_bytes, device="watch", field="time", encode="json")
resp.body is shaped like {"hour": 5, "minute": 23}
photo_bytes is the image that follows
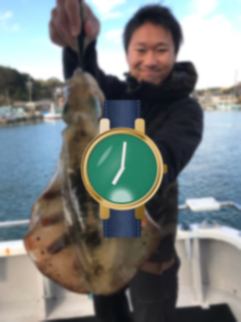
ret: {"hour": 7, "minute": 1}
